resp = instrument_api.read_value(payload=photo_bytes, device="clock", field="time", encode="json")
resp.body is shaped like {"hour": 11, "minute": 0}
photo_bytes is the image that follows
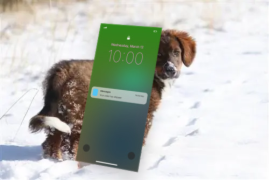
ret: {"hour": 10, "minute": 0}
